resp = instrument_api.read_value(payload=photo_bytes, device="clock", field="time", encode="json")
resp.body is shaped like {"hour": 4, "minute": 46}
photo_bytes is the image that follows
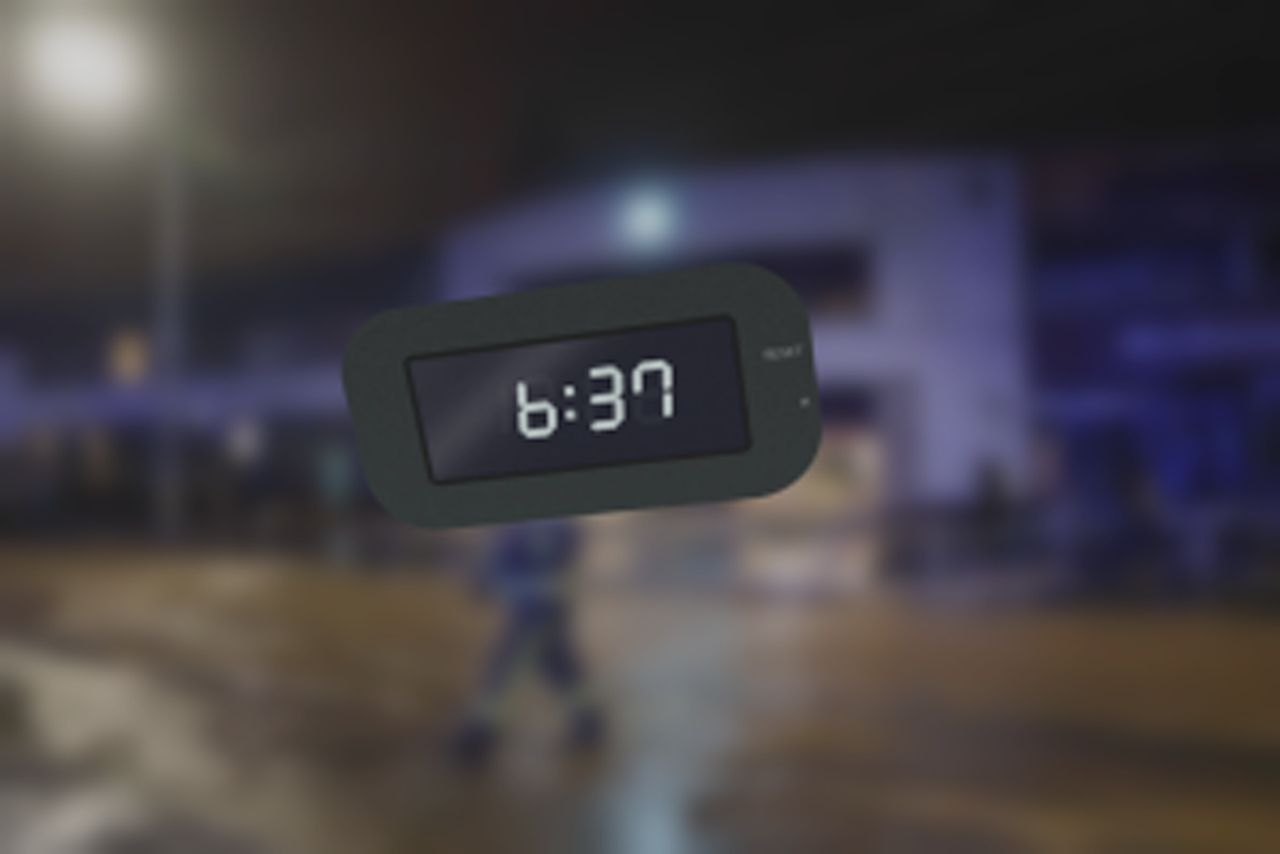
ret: {"hour": 6, "minute": 37}
